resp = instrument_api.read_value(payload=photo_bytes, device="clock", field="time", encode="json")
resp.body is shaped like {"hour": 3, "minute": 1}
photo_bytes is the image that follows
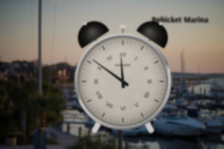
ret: {"hour": 11, "minute": 51}
